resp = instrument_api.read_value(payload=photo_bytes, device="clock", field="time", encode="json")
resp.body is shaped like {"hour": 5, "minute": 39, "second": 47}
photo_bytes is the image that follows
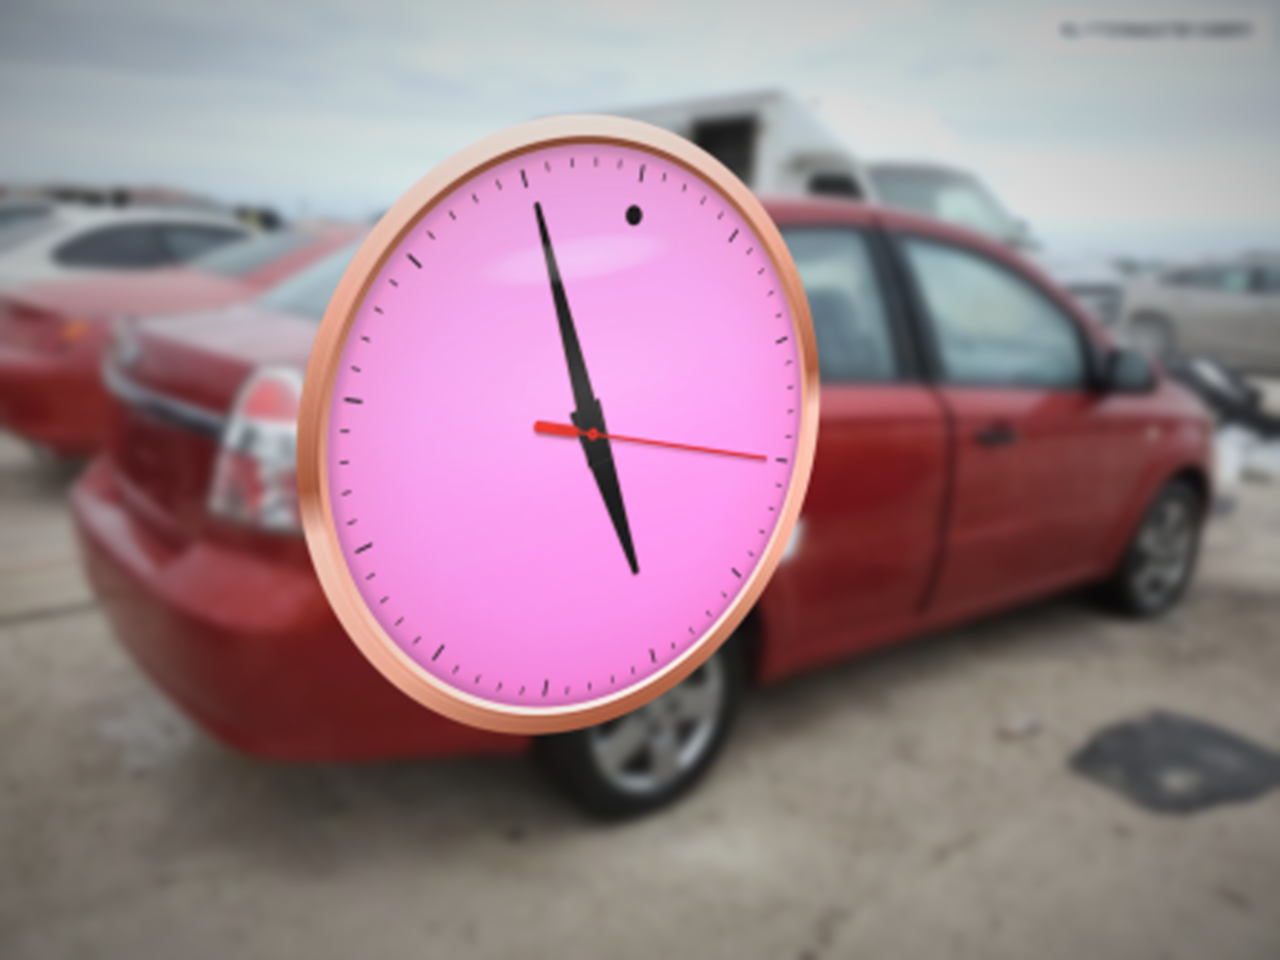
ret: {"hour": 4, "minute": 55, "second": 15}
